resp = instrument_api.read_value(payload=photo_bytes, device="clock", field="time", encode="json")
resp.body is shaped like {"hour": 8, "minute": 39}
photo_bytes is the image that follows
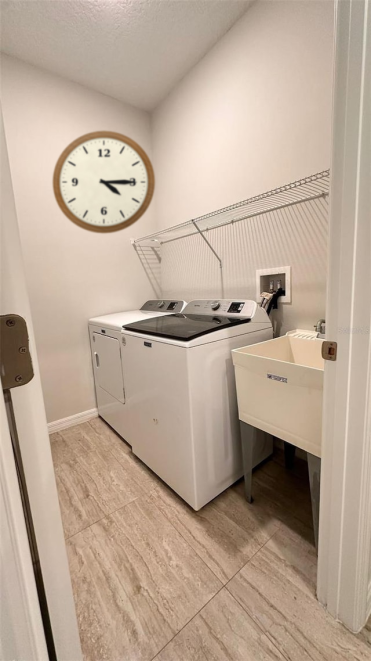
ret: {"hour": 4, "minute": 15}
